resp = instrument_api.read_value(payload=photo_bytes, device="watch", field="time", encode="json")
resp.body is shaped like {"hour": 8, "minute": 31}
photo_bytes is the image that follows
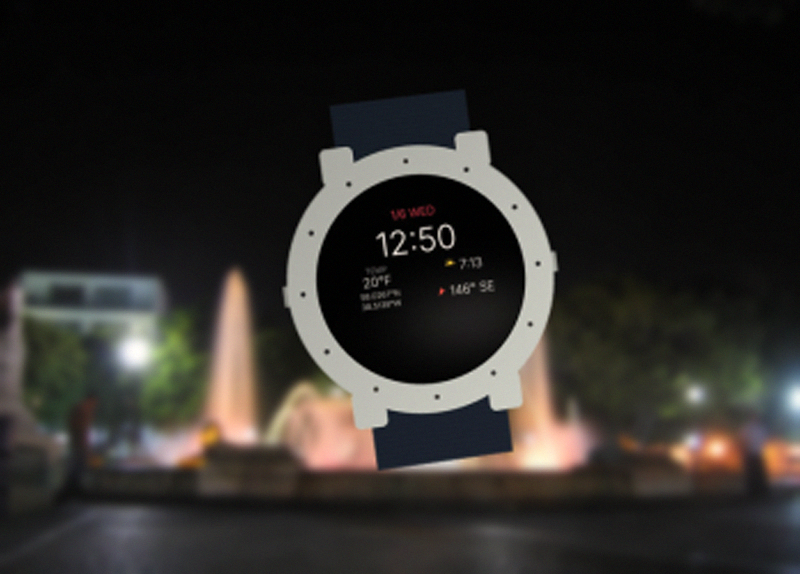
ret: {"hour": 12, "minute": 50}
